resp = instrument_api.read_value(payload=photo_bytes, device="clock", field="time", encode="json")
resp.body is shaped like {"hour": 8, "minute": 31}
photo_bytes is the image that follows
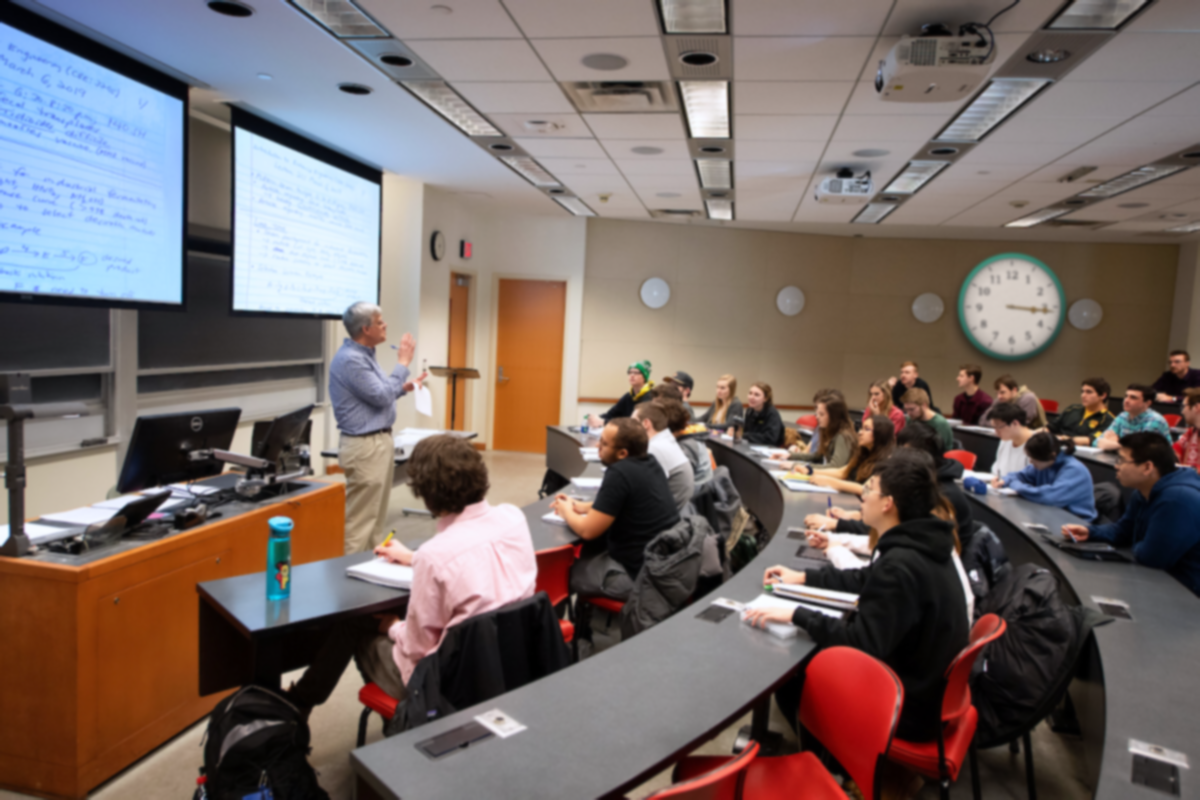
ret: {"hour": 3, "minute": 16}
